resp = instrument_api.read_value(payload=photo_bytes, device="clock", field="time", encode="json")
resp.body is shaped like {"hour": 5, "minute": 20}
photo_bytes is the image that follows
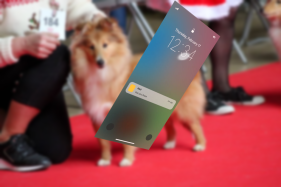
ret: {"hour": 12, "minute": 34}
